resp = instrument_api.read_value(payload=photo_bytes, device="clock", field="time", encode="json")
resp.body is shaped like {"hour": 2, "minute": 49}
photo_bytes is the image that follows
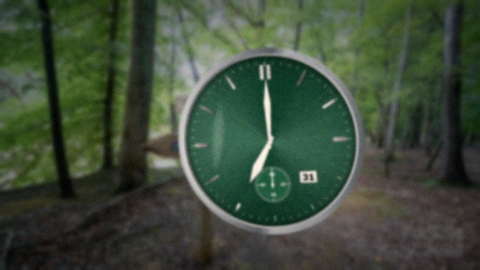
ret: {"hour": 7, "minute": 0}
